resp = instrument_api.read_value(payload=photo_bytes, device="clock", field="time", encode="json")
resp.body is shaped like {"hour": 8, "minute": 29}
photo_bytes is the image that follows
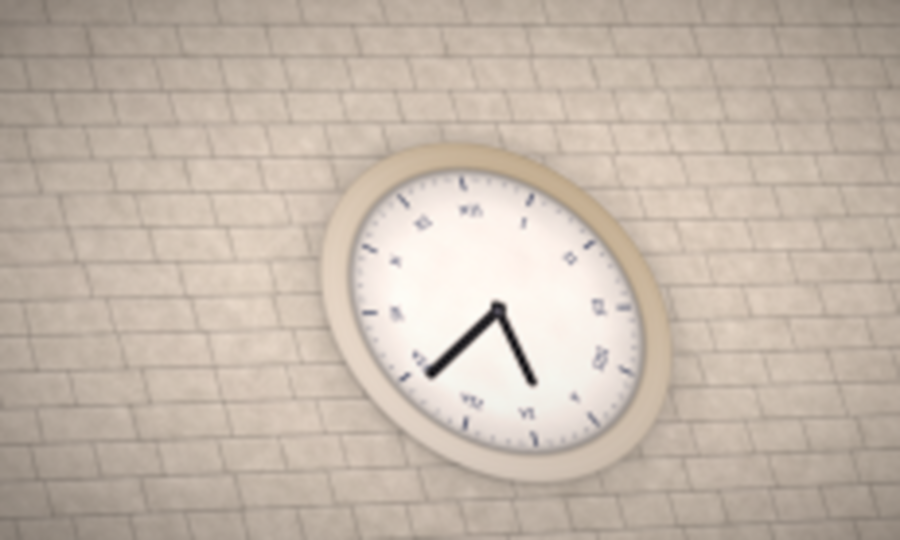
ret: {"hour": 5, "minute": 39}
